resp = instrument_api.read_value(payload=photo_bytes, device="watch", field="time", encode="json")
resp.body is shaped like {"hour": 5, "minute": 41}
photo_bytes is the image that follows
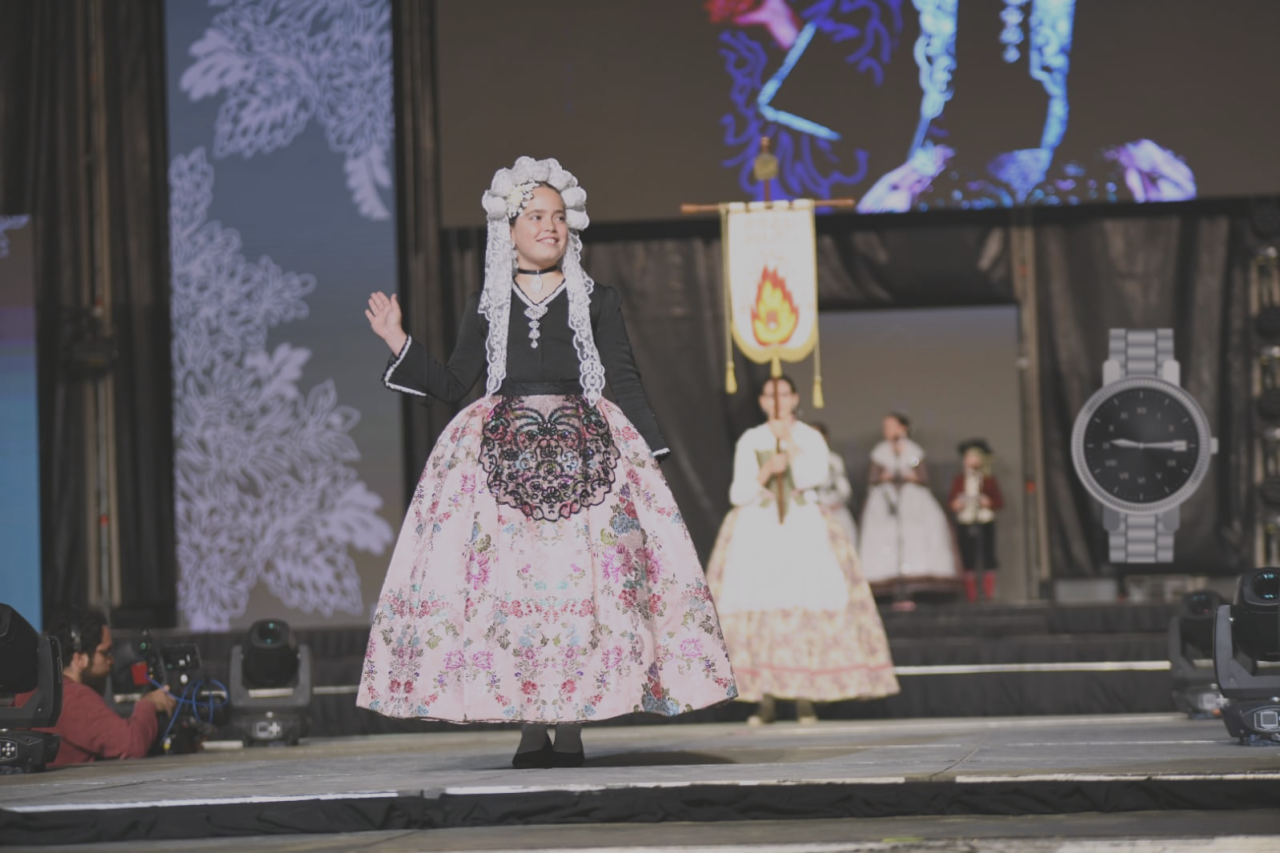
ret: {"hour": 9, "minute": 15}
